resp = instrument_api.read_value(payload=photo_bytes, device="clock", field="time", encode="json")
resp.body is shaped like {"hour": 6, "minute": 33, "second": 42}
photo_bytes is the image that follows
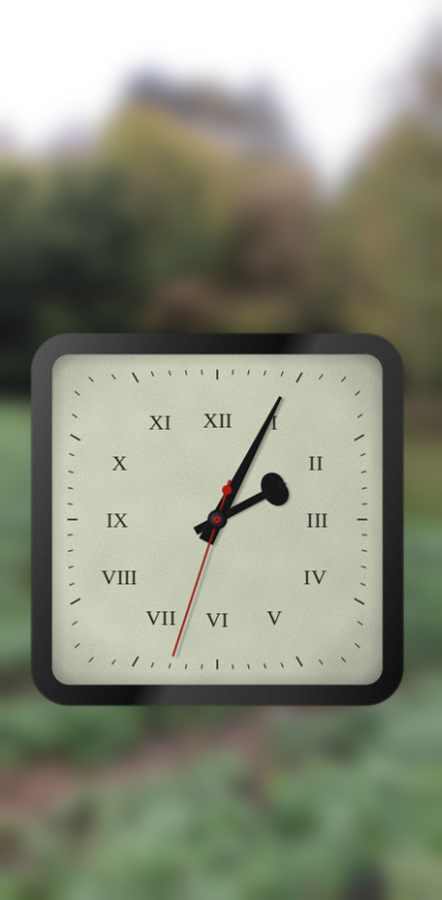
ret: {"hour": 2, "minute": 4, "second": 33}
